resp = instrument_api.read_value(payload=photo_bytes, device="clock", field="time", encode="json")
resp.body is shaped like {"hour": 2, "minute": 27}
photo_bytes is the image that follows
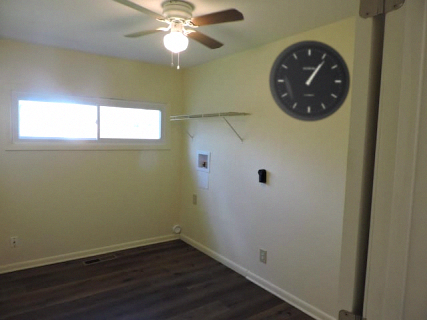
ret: {"hour": 1, "minute": 6}
